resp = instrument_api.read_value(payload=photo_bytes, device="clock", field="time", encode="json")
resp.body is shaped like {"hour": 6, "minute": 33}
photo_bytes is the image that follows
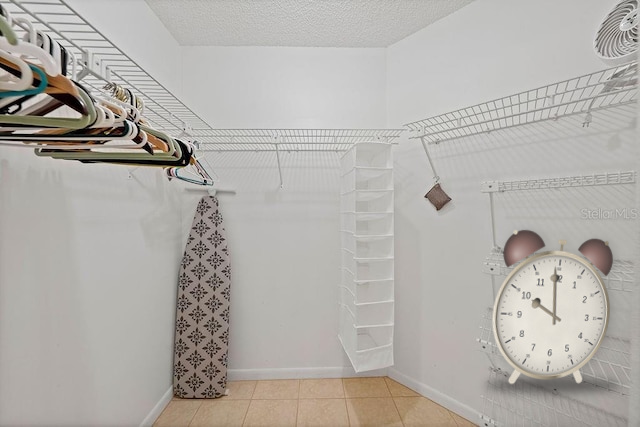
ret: {"hour": 9, "minute": 59}
